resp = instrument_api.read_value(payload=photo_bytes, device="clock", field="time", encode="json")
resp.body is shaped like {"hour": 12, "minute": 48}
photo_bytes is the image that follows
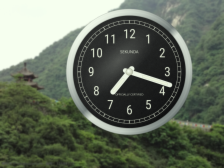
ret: {"hour": 7, "minute": 18}
